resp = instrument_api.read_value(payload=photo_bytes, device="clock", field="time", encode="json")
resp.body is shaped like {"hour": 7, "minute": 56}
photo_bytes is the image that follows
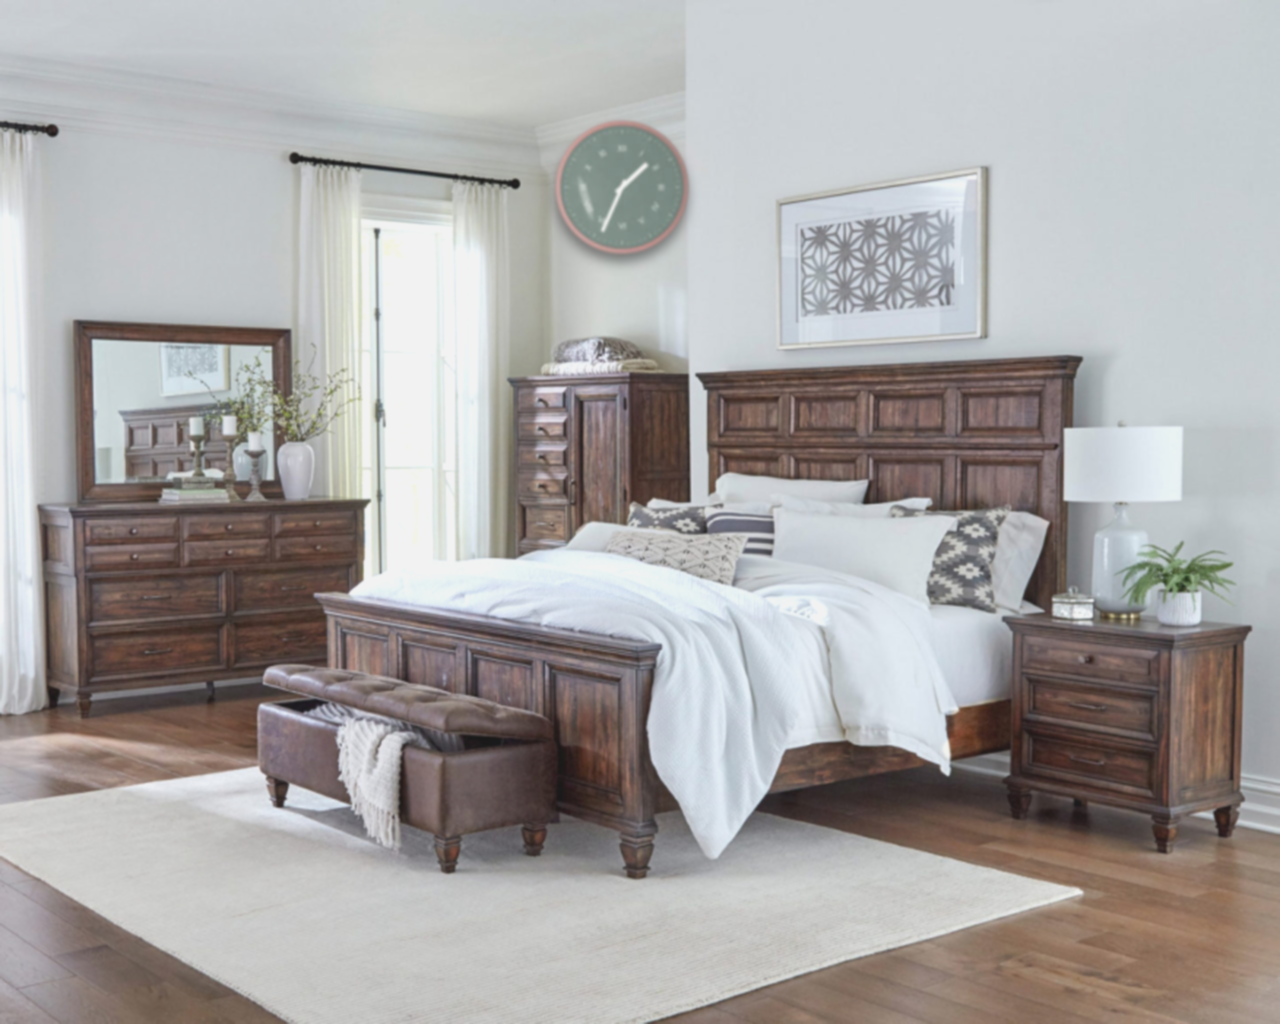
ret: {"hour": 1, "minute": 34}
